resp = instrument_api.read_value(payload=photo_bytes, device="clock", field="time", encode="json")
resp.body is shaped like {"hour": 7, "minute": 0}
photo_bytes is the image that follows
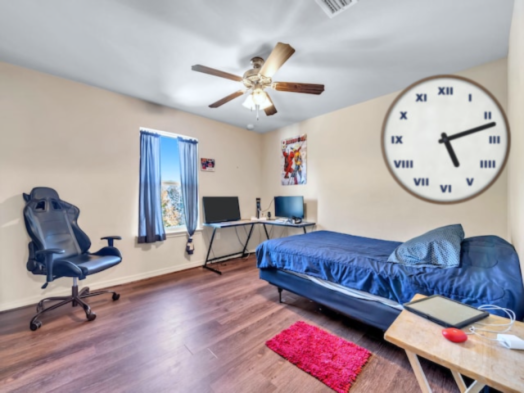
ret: {"hour": 5, "minute": 12}
